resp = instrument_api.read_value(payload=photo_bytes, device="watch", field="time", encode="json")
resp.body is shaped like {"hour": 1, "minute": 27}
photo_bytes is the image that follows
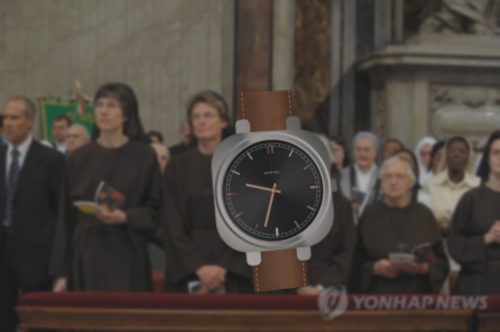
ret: {"hour": 9, "minute": 33}
